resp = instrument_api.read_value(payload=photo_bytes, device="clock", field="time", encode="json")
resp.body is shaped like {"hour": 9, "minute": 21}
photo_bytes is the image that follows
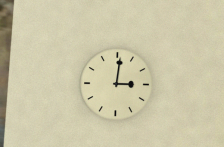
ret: {"hour": 3, "minute": 1}
